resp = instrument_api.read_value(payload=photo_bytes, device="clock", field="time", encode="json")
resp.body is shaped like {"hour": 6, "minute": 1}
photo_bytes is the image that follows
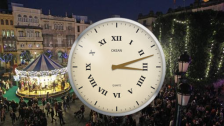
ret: {"hour": 3, "minute": 12}
